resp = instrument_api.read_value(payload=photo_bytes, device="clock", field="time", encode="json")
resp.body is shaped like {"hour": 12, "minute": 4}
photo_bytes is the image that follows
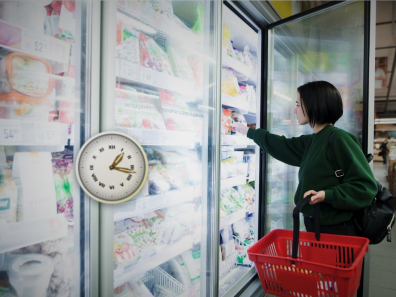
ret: {"hour": 1, "minute": 17}
